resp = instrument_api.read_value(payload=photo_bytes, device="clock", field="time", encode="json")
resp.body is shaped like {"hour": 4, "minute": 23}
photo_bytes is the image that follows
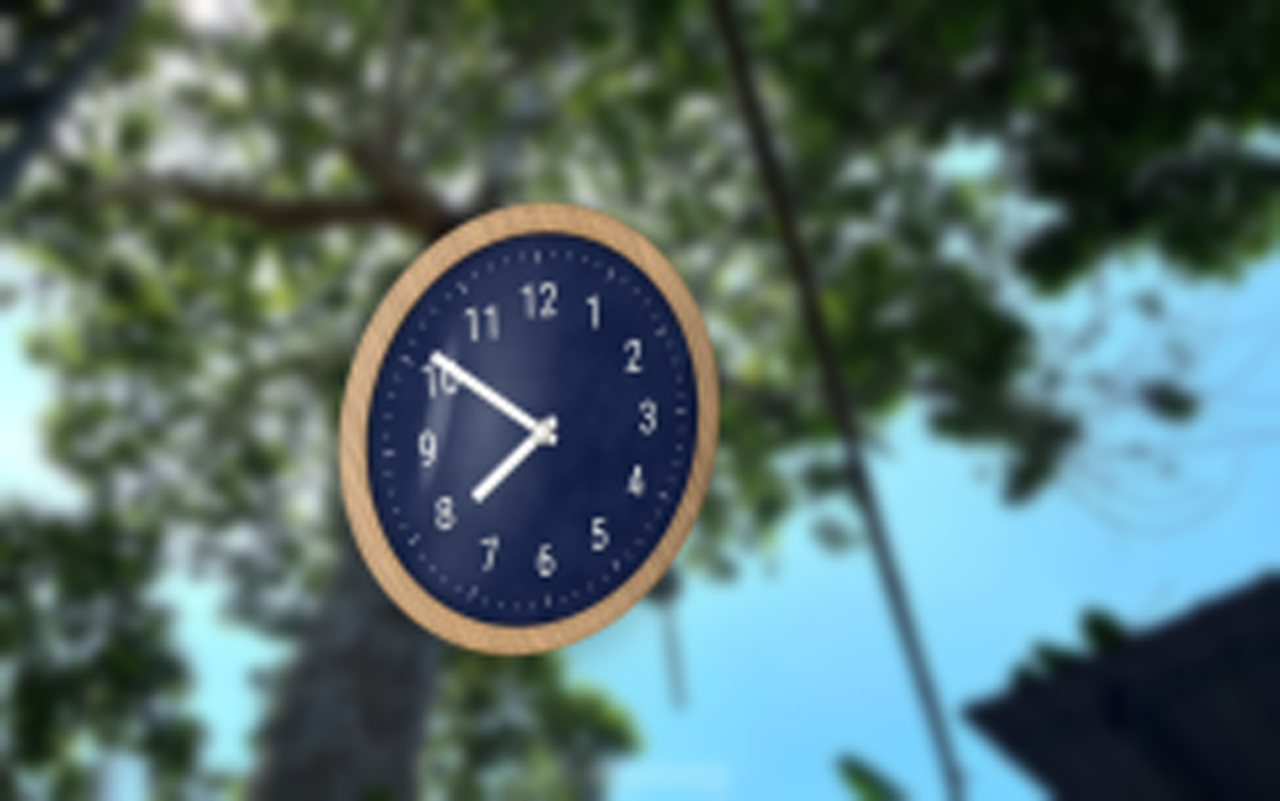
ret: {"hour": 7, "minute": 51}
